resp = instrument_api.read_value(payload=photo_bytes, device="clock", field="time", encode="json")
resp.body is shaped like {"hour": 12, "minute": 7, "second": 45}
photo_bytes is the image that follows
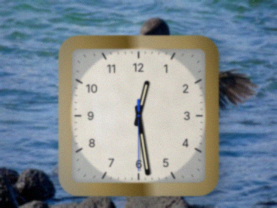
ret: {"hour": 12, "minute": 28, "second": 30}
